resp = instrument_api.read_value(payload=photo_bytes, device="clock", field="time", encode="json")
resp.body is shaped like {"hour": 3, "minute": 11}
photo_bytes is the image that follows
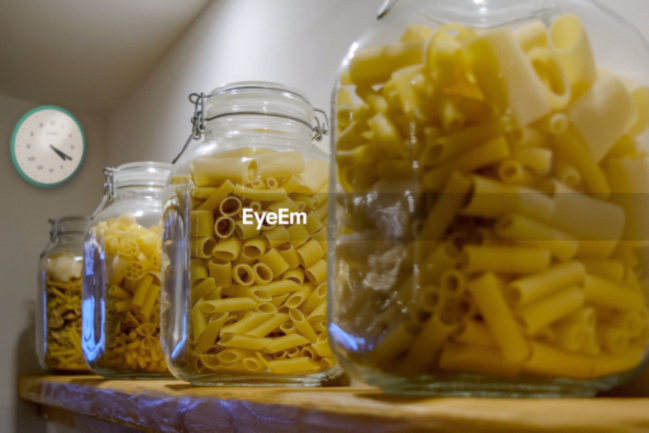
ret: {"hour": 4, "minute": 20}
